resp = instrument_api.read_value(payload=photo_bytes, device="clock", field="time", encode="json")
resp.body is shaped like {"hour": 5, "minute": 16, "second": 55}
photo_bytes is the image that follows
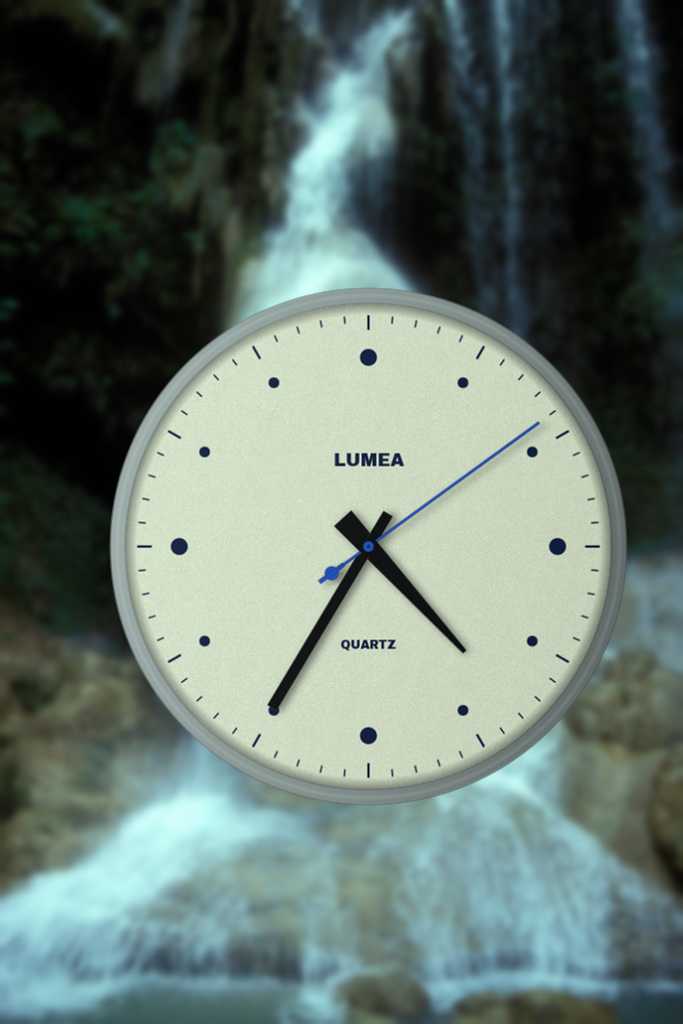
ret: {"hour": 4, "minute": 35, "second": 9}
